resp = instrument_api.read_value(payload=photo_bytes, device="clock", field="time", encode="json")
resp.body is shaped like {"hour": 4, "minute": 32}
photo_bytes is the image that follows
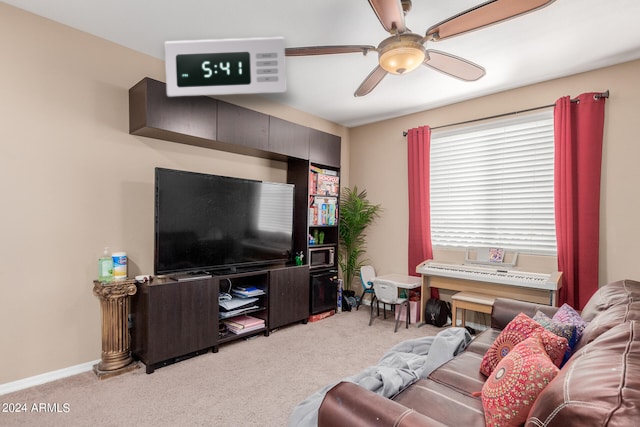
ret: {"hour": 5, "minute": 41}
